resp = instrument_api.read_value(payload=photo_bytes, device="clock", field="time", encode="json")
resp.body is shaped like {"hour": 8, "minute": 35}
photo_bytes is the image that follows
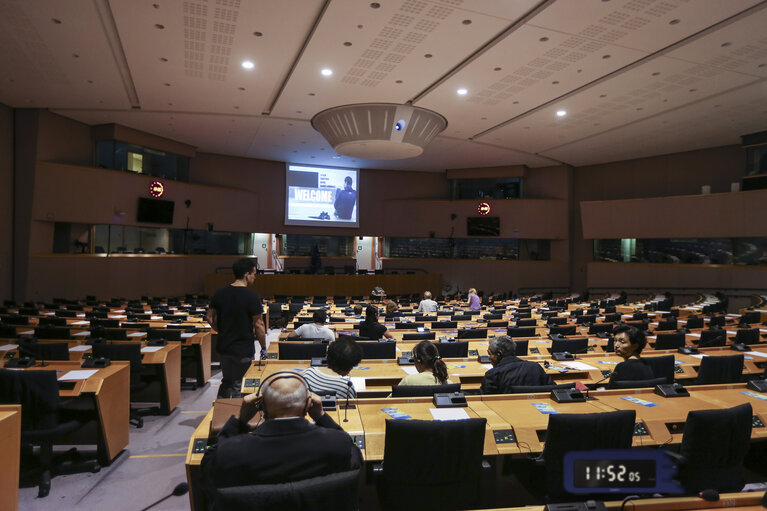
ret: {"hour": 11, "minute": 52}
